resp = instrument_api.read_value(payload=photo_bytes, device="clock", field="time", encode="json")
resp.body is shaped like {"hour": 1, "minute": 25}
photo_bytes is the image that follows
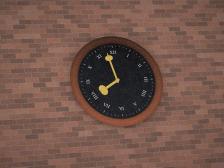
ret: {"hour": 7, "minute": 58}
